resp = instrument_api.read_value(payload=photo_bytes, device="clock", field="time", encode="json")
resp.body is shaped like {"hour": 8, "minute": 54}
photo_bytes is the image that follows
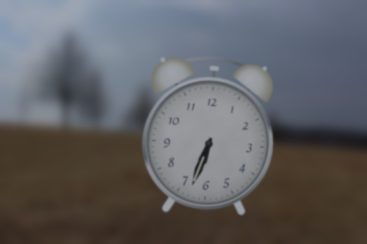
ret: {"hour": 6, "minute": 33}
